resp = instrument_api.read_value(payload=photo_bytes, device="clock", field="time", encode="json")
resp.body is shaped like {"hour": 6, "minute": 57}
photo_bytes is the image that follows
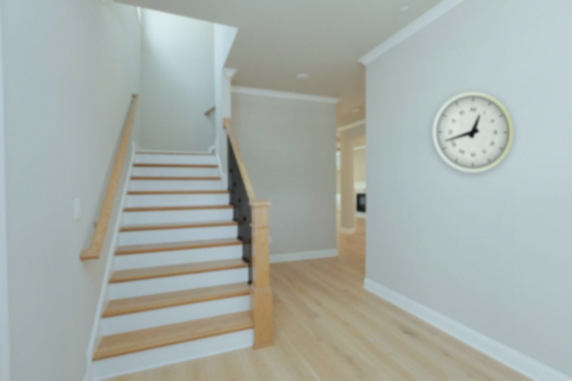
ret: {"hour": 12, "minute": 42}
